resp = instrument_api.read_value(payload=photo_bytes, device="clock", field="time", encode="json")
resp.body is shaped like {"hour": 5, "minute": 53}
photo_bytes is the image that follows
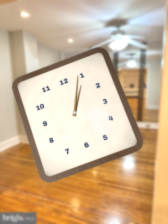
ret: {"hour": 1, "minute": 4}
